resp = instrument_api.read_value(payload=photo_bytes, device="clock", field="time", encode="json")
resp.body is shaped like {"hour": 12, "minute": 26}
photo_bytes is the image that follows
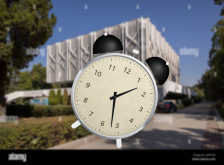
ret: {"hour": 1, "minute": 27}
